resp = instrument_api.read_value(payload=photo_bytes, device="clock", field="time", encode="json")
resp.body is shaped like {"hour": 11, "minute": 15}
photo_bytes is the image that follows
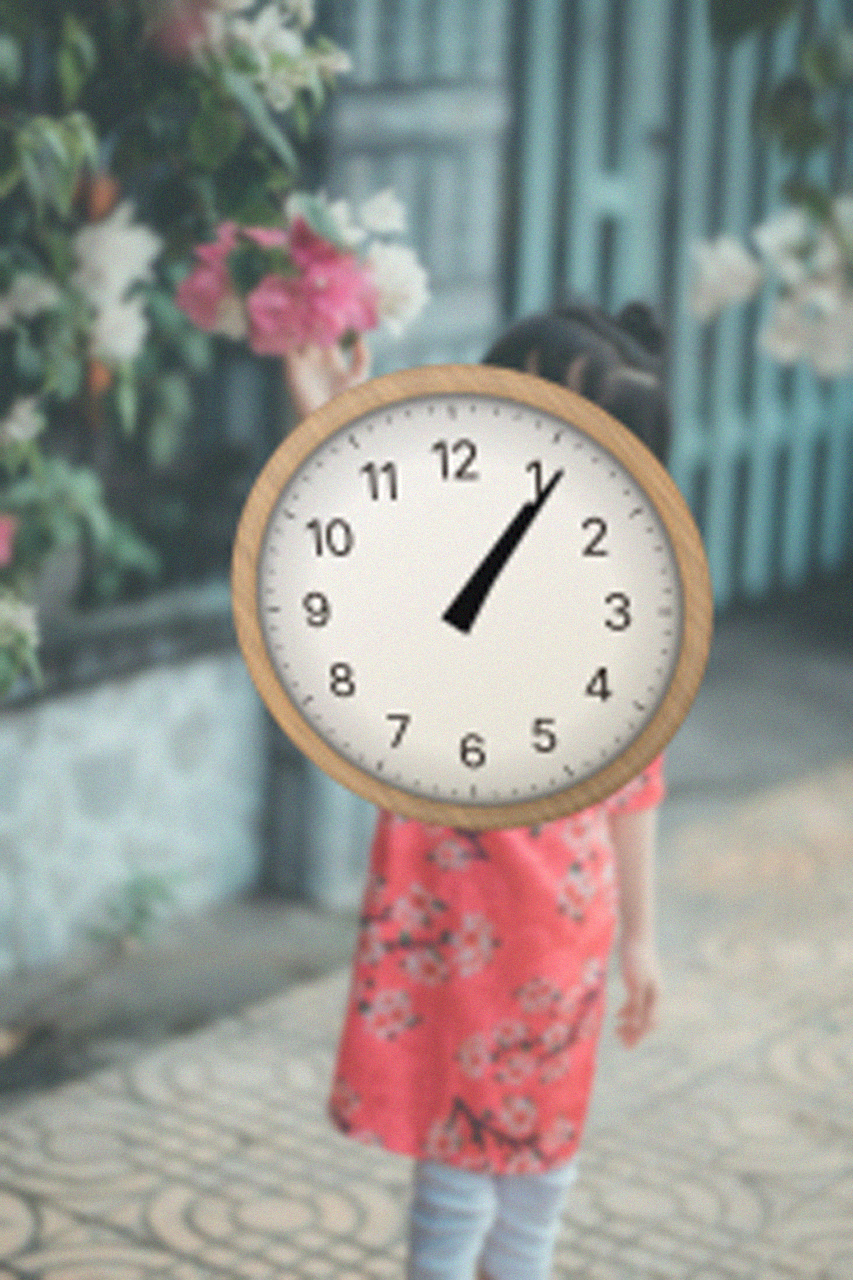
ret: {"hour": 1, "minute": 6}
